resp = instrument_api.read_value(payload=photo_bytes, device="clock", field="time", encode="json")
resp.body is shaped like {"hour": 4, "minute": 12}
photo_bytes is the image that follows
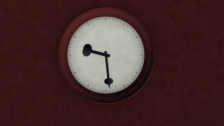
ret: {"hour": 9, "minute": 29}
